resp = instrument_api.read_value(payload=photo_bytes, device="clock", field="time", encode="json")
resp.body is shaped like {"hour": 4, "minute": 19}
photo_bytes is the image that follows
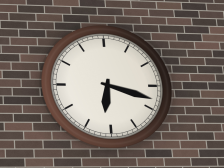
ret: {"hour": 6, "minute": 18}
